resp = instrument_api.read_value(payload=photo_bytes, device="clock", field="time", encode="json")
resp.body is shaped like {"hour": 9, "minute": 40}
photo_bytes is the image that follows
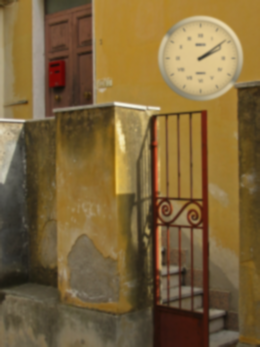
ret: {"hour": 2, "minute": 9}
